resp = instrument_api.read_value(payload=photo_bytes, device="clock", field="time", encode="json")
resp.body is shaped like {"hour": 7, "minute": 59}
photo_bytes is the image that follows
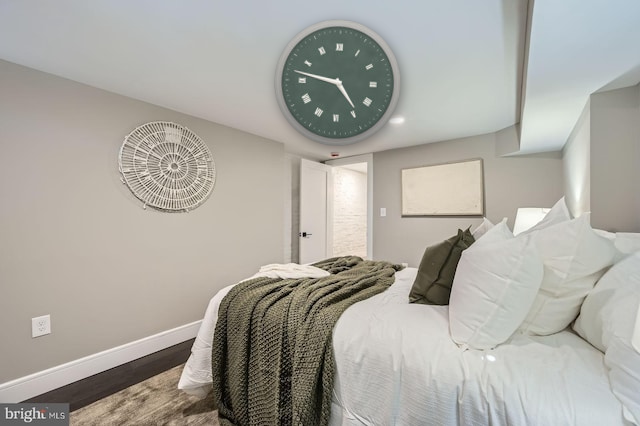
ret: {"hour": 4, "minute": 47}
